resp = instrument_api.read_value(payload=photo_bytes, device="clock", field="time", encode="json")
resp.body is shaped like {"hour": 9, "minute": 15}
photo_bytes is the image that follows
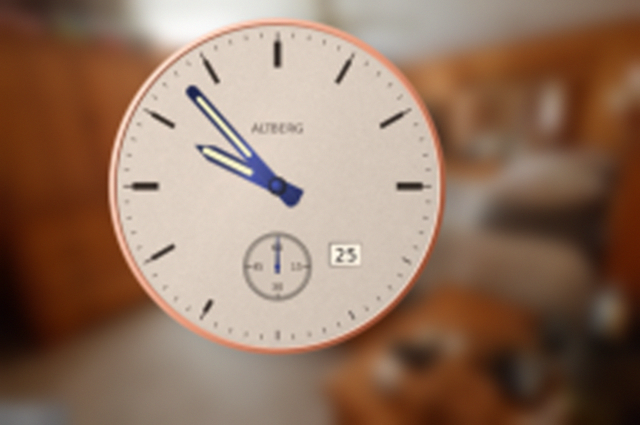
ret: {"hour": 9, "minute": 53}
